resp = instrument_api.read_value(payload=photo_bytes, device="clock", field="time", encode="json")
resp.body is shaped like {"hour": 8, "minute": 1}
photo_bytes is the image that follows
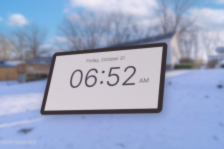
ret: {"hour": 6, "minute": 52}
